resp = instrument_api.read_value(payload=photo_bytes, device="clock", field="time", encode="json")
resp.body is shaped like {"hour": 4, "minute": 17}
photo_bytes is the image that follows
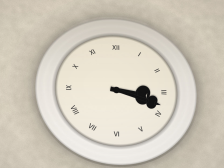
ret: {"hour": 3, "minute": 18}
